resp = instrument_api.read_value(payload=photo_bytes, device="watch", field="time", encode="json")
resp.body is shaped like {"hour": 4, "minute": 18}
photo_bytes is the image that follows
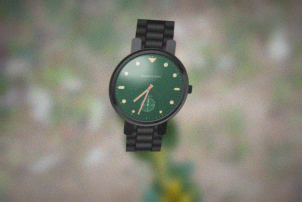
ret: {"hour": 7, "minute": 33}
